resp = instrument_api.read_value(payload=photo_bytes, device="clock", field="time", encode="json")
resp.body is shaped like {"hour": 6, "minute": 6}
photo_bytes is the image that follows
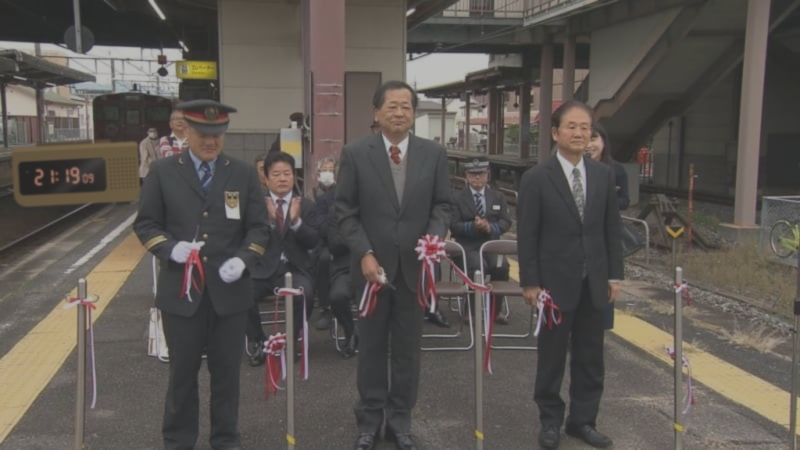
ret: {"hour": 21, "minute": 19}
